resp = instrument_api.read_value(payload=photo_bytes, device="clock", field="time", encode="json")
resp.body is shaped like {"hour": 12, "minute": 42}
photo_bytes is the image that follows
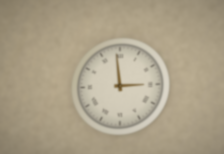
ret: {"hour": 2, "minute": 59}
